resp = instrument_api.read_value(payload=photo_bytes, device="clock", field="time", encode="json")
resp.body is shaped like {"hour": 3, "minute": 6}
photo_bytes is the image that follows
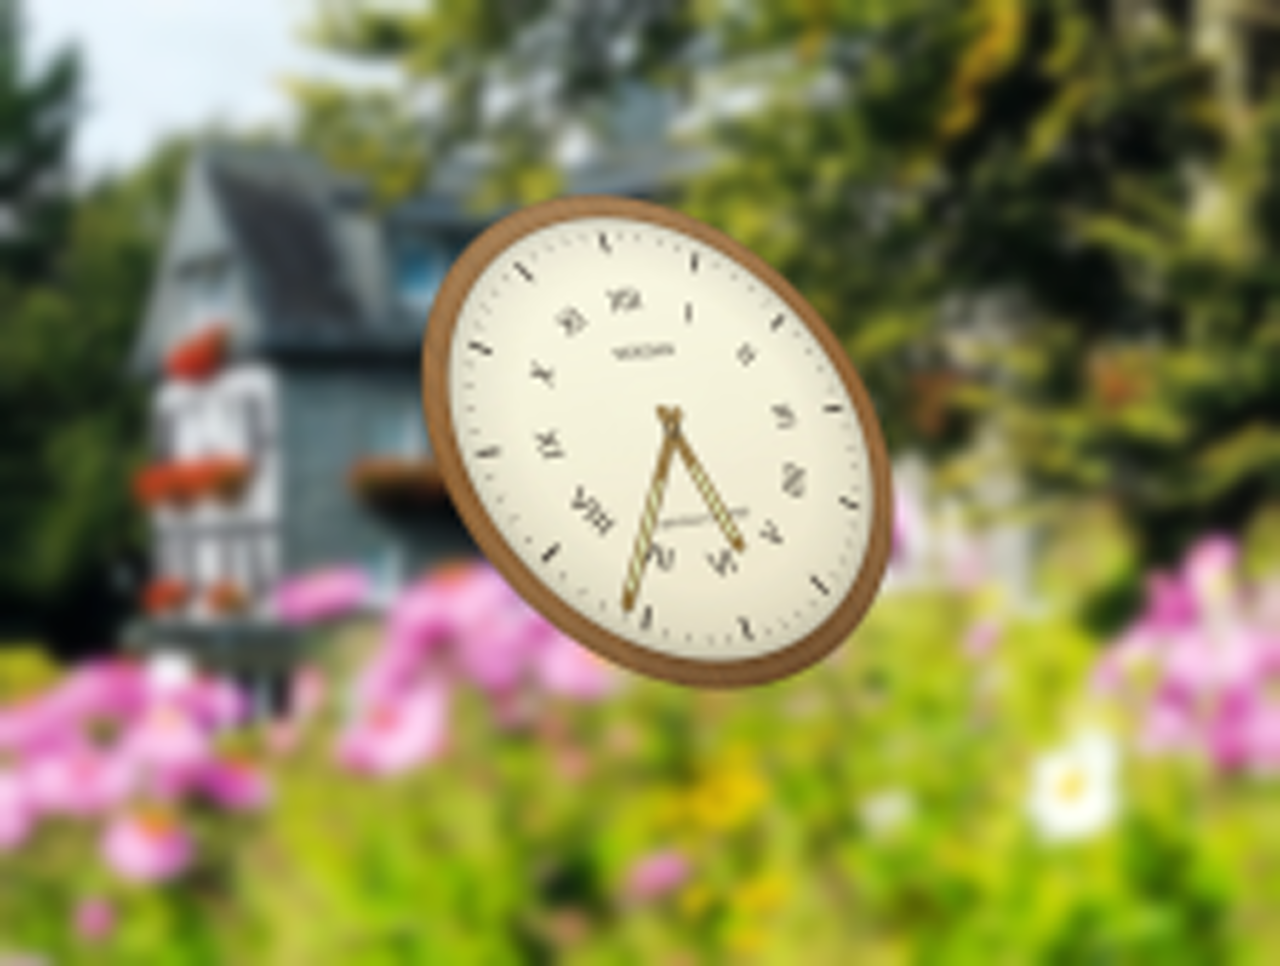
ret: {"hour": 5, "minute": 36}
